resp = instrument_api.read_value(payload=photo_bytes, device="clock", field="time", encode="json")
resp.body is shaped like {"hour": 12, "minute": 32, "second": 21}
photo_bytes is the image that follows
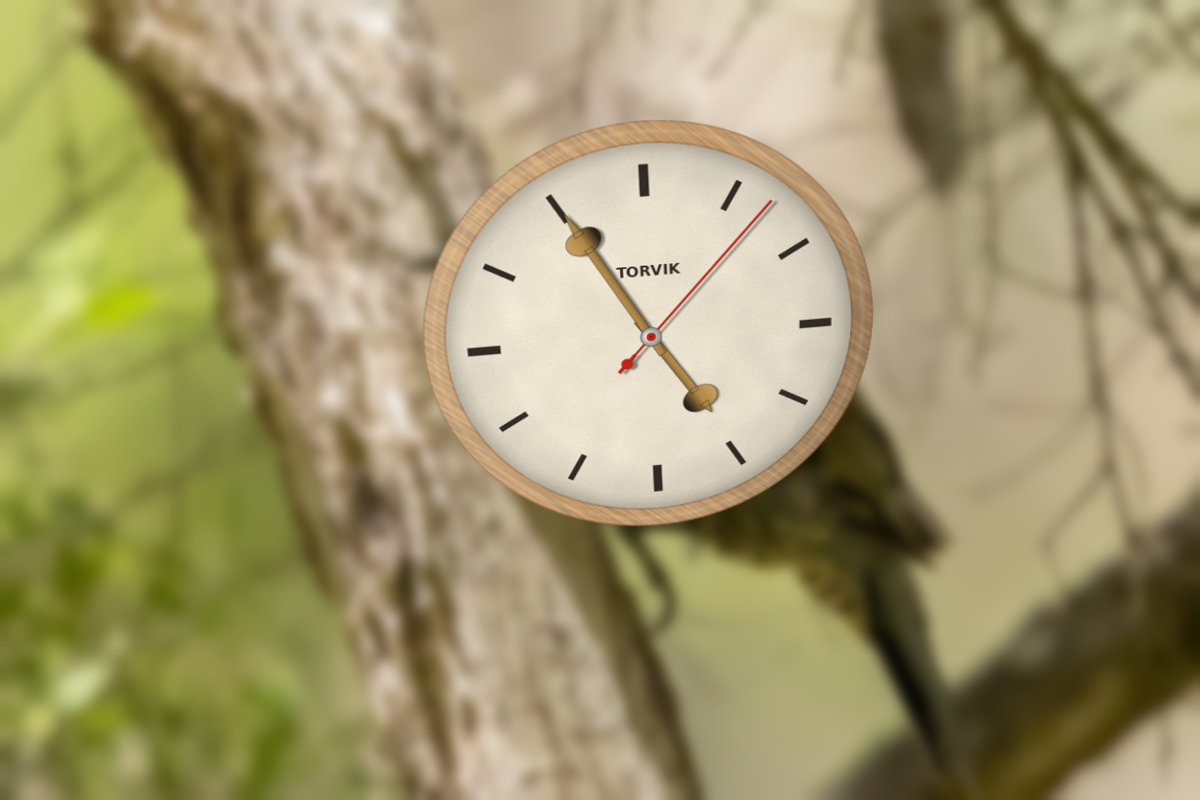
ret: {"hour": 4, "minute": 55, "second": 7}
